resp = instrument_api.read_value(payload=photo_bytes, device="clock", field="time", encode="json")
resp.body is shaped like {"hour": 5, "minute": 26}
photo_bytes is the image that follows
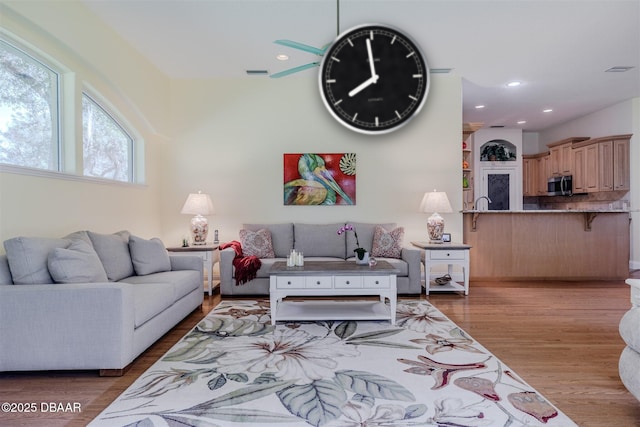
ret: {"hour": 7, "minute": 59}
